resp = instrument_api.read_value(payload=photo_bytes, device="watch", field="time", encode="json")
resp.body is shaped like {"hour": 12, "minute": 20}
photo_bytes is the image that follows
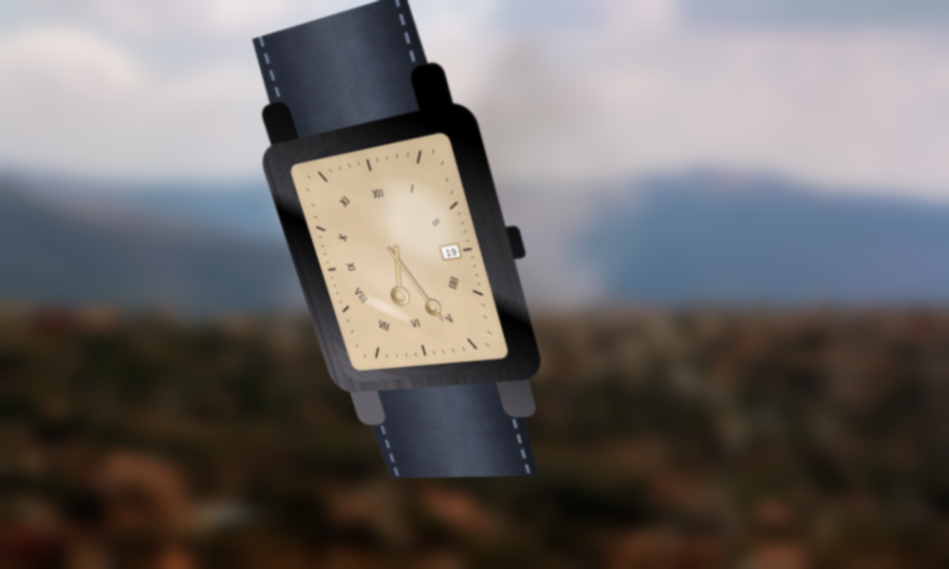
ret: {"hour": 6, "minute": 26}
